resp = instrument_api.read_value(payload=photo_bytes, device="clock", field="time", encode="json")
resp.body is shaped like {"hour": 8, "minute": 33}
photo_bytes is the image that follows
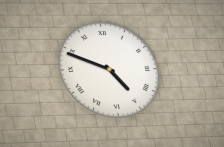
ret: {"hour": 4, "minute": 49}
